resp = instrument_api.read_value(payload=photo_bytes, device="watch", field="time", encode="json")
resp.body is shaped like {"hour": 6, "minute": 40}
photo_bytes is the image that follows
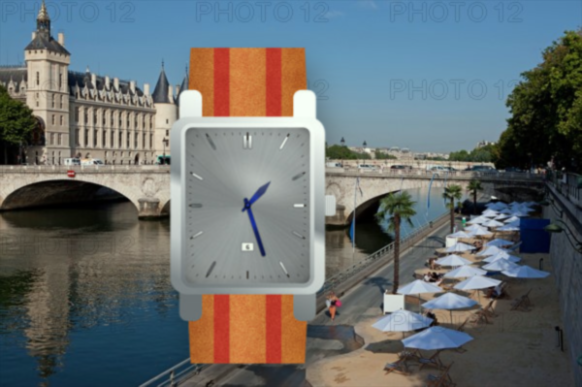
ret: {"hour": 1, "minute": 27}
